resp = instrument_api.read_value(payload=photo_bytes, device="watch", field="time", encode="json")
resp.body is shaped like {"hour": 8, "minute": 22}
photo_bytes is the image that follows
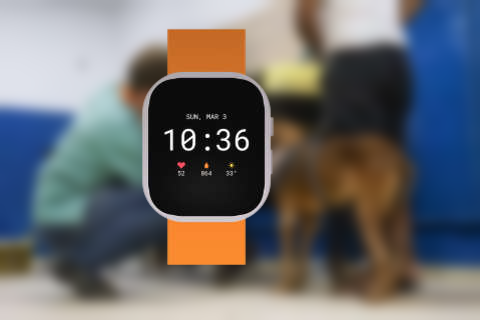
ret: {"hour": 10, "minute": 36}
